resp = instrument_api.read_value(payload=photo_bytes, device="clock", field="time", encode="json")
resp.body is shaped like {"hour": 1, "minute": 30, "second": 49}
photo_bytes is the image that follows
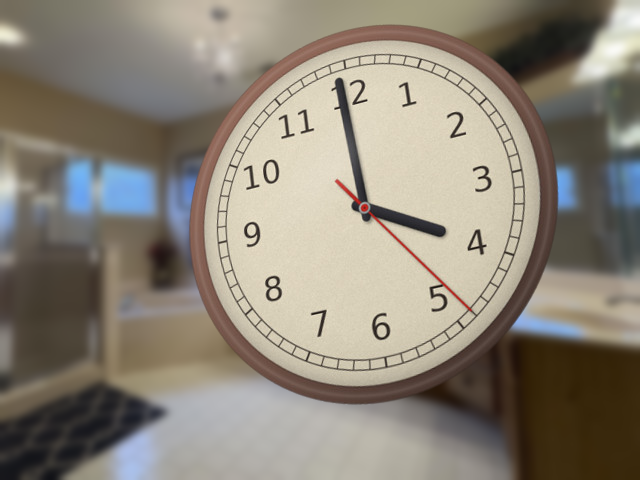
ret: {"hour": 3, "minute": 59, "second": 24}
